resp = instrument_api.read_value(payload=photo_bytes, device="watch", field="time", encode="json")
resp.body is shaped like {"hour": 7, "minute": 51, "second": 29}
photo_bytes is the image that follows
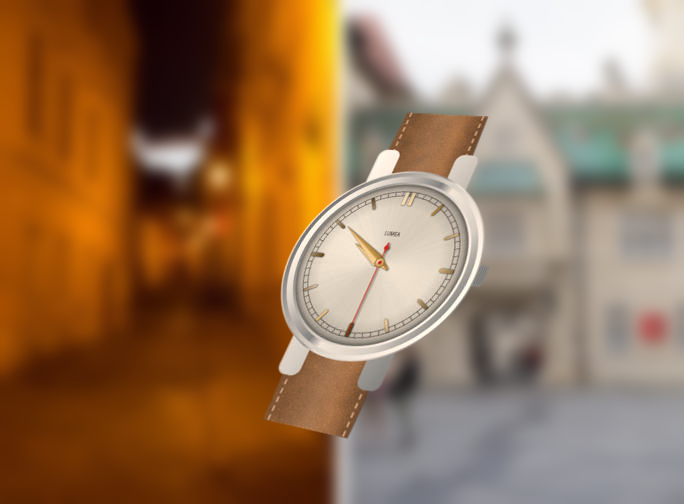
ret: {"hour": 9, "minute": 50, "second": 30}
